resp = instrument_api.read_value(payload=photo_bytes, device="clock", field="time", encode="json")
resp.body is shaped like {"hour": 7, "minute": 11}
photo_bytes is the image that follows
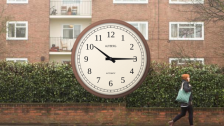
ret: {"hour": 10, "minute": 15}
